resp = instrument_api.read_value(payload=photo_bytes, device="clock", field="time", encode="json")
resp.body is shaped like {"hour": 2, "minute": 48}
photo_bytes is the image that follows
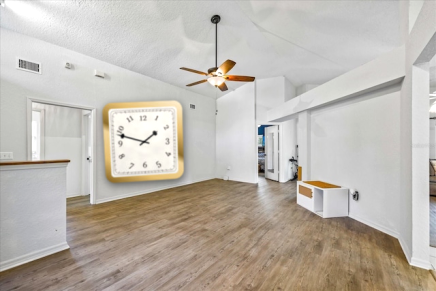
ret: {"hour": 1, "minute": 48}
